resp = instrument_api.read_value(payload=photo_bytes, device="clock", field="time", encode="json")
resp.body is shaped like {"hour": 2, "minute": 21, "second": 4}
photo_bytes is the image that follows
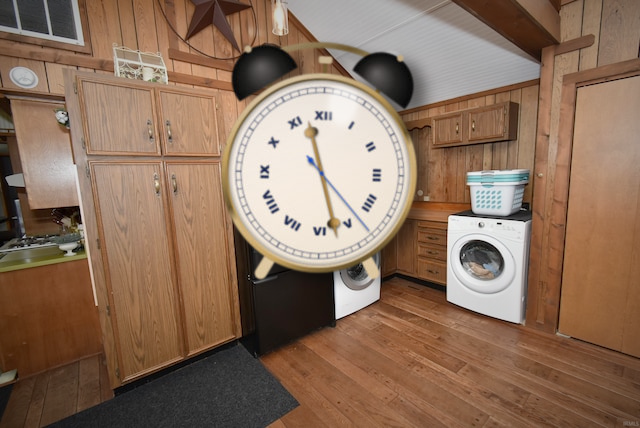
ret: {"hour": 11, "minute": 27, "second": 23}
